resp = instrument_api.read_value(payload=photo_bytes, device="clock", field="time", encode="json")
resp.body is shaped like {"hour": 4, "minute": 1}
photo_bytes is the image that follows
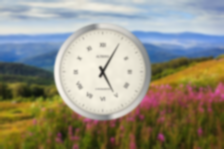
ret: {"hour": 5, "minute": 5}
